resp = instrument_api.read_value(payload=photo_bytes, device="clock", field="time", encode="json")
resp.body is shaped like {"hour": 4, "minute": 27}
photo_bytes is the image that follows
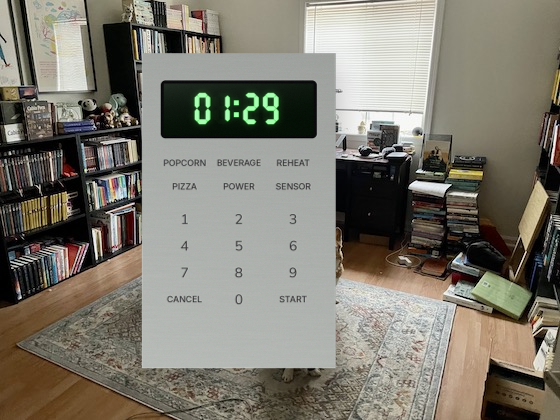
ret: {"hour": 1, "minute": 29}
